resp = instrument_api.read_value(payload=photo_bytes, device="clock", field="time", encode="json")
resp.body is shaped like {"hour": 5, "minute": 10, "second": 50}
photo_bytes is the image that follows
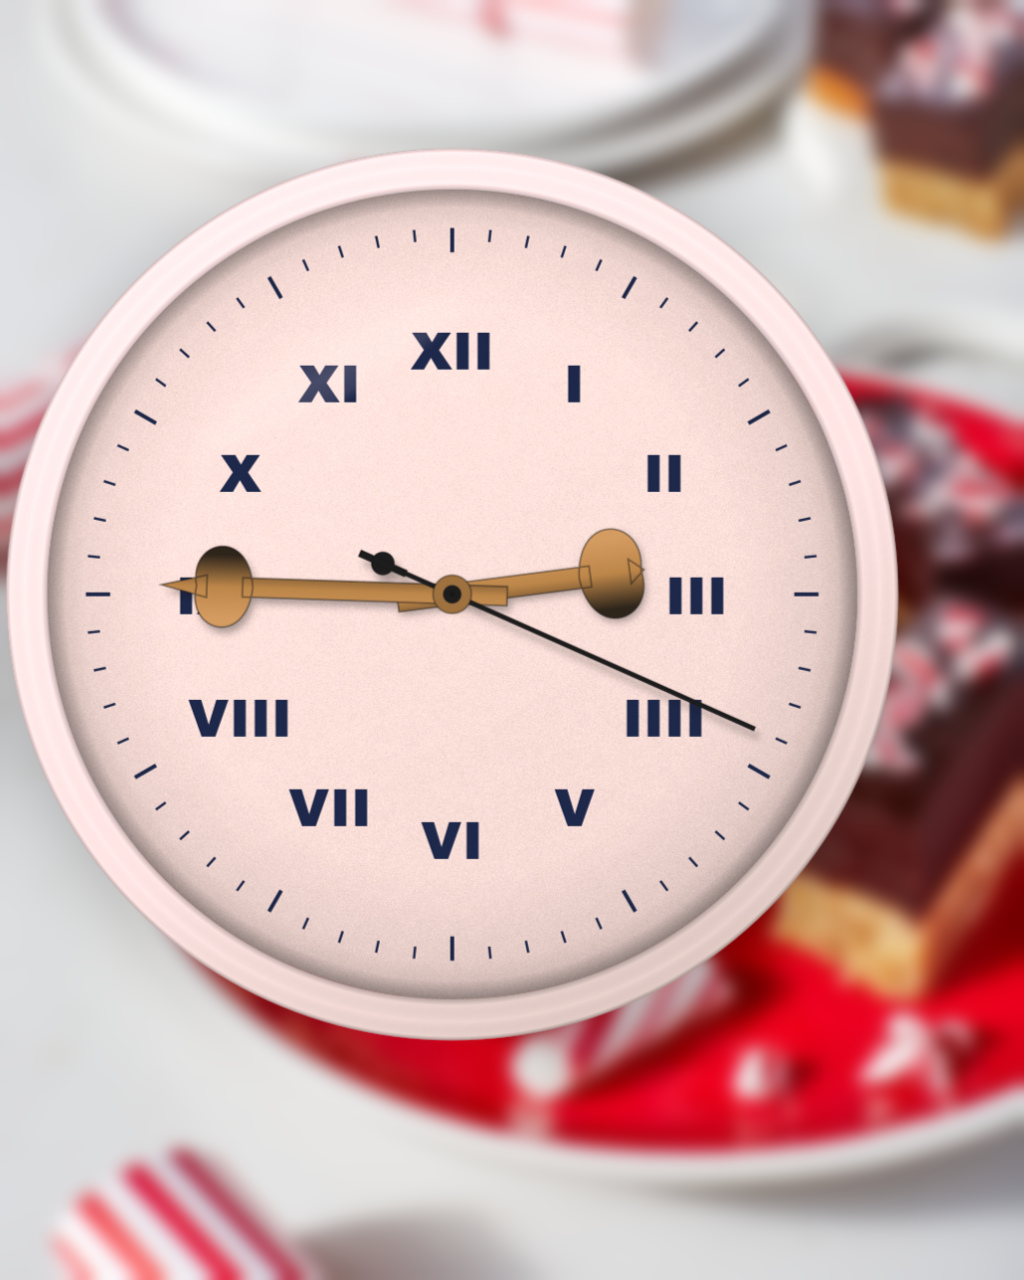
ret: {"hour": 2, "minute": 45, "second": 19}
